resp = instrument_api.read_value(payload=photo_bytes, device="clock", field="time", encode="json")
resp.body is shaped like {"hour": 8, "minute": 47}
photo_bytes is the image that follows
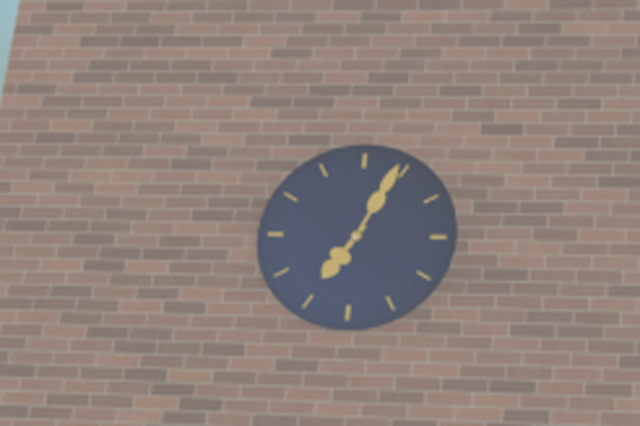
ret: {"hour": 7, "minute": 4}
